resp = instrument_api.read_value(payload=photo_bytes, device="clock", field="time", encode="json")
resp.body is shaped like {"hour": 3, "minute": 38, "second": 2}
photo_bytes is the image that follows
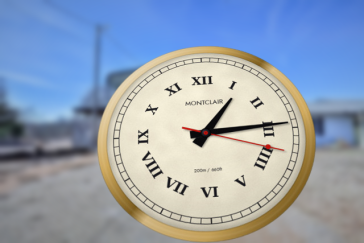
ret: {"hour": 1, "minute": 14, "second": 18}
